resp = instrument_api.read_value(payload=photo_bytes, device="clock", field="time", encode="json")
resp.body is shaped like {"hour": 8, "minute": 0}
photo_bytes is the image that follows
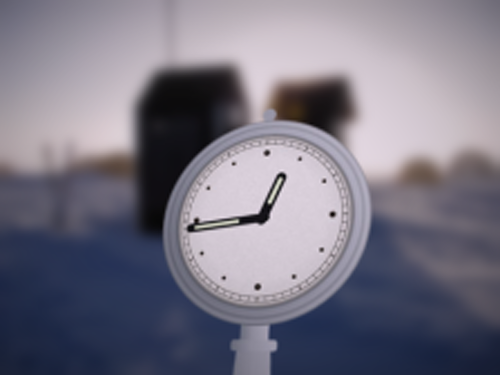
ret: {"hour": 12, "minute": 44}
